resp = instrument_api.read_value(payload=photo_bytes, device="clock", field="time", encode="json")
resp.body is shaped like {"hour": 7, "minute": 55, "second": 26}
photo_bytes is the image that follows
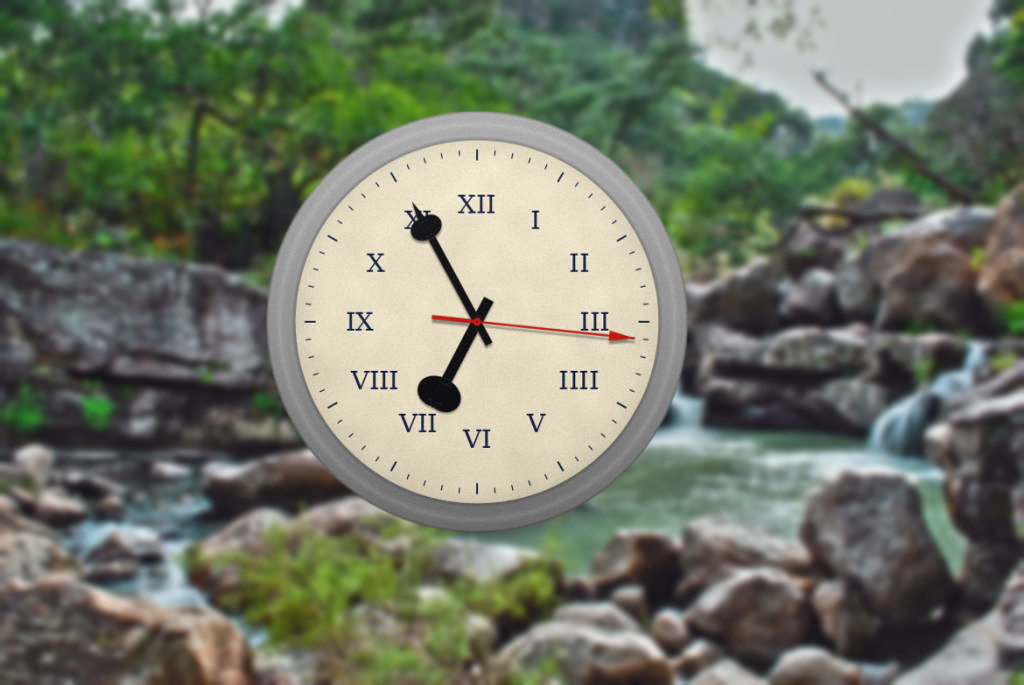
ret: {"hour": 6, "minute": 55, "second": 16}
